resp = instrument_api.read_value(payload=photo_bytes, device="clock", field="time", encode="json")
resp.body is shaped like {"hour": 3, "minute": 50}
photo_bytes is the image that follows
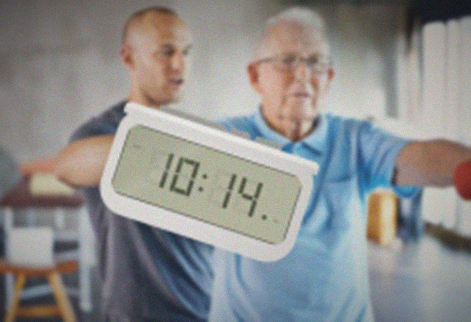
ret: {"hour": 10, "minute": 14}
